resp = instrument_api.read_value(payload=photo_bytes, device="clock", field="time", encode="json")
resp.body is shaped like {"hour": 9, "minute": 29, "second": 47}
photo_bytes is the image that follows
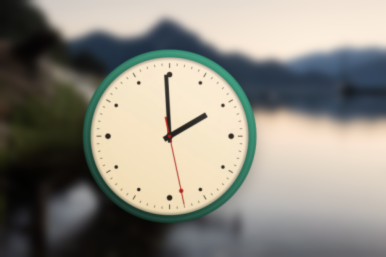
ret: {"hour": 1, "minute": 59, "second": 28}
